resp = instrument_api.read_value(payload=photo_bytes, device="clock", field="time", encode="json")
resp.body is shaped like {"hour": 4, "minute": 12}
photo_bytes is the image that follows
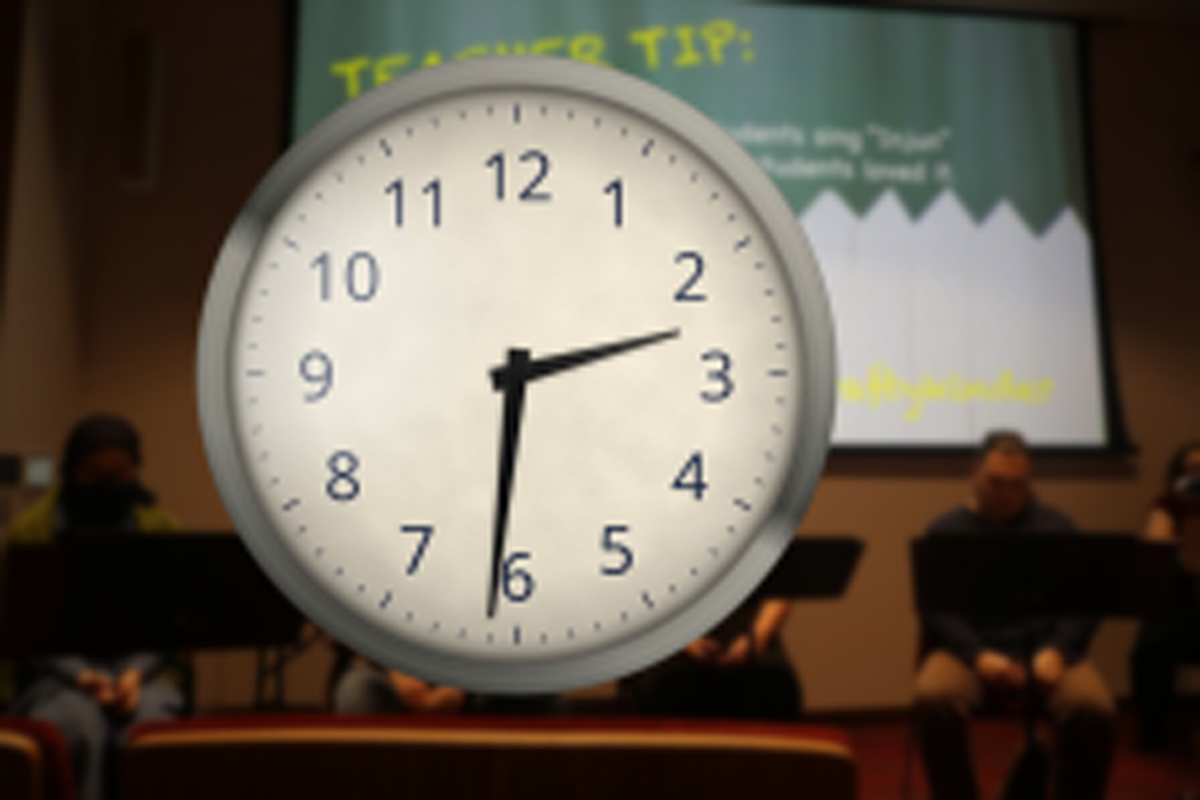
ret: {"hour": 2, "minute": 31}
